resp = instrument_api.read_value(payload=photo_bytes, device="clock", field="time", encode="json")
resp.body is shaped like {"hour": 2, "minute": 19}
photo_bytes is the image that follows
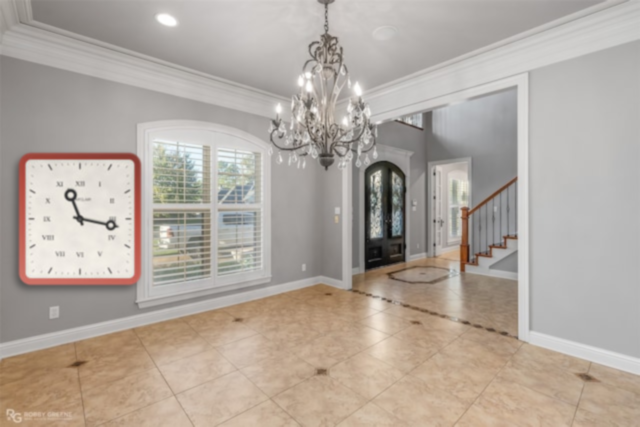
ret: {"hour": 11, "minute": 17}
